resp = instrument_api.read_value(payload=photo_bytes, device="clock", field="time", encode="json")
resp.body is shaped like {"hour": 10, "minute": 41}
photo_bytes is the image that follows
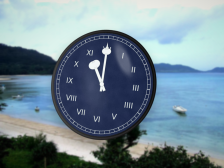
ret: {"hour": 11, "minute": 0}
